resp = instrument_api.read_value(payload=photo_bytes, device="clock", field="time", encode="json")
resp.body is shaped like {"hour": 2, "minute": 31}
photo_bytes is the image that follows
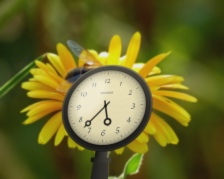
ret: {"hour": 5, "minute": 37}
